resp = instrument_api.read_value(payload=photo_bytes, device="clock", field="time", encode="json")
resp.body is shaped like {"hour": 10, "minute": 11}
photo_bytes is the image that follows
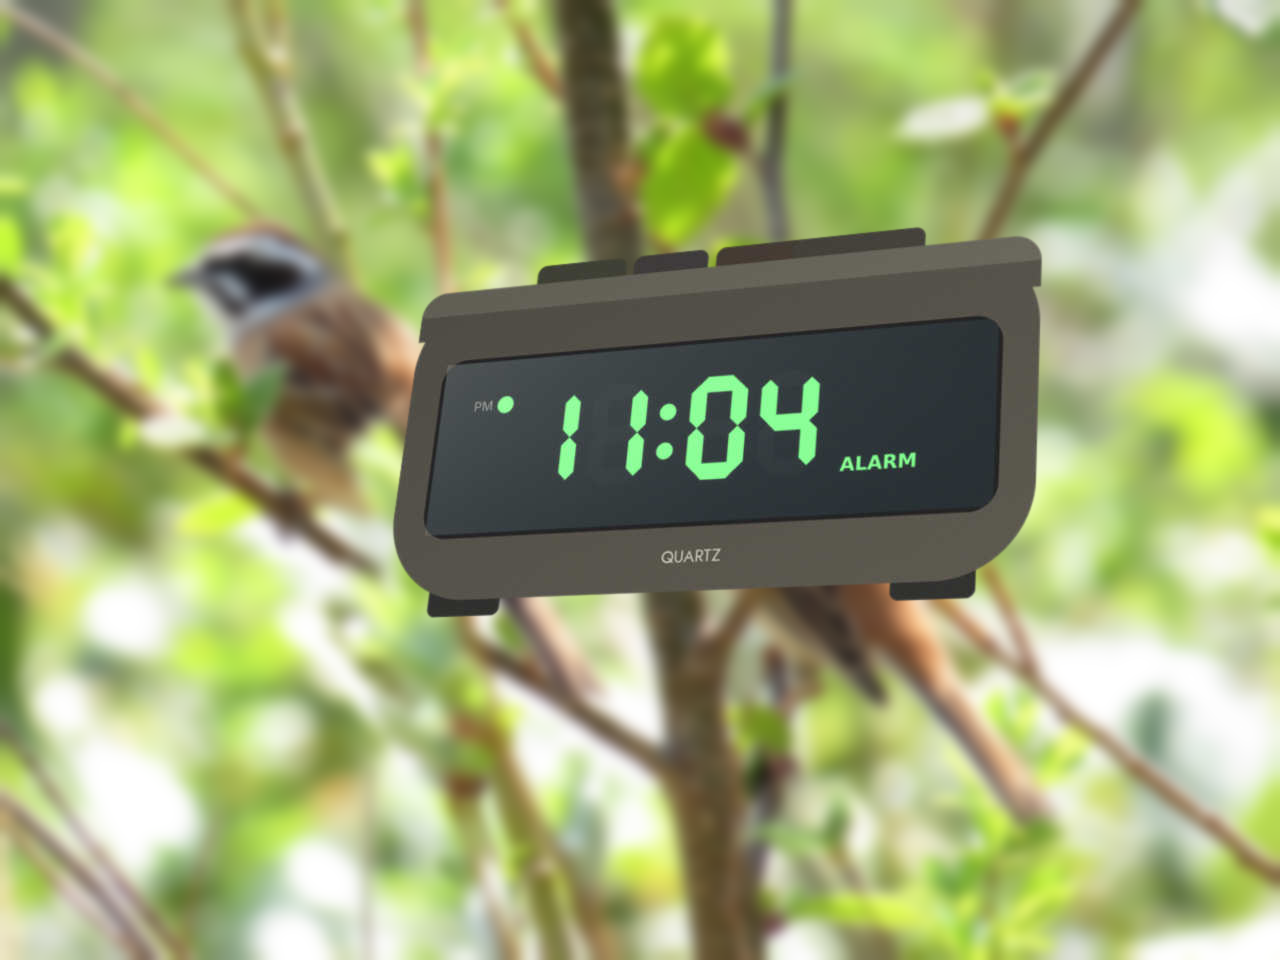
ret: {"hour": 11, "minute": 4}
